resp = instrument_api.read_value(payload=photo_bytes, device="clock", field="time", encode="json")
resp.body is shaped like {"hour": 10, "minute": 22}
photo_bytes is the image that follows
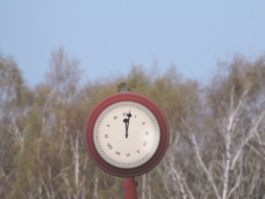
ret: {"hour": 12, "minute": 2}
